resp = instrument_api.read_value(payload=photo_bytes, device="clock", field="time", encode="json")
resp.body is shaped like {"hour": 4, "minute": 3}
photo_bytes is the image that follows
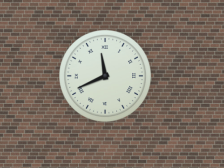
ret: {"hour": 11, "minute": 41}
